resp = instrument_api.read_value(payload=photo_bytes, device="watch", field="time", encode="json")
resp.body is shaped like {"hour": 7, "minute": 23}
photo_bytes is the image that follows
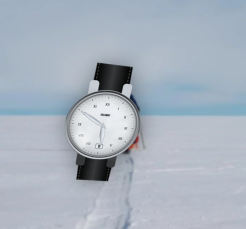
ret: {"hour": 5, "minute": 50}
